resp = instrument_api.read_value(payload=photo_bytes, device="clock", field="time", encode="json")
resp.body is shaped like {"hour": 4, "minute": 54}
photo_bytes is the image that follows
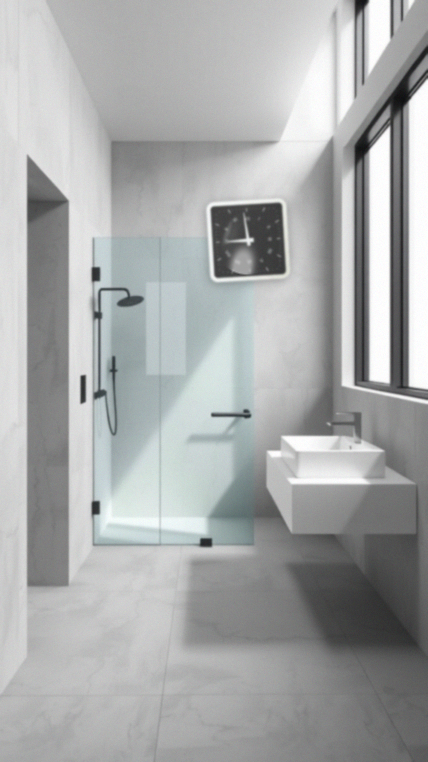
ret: {"hour": 8, "minute": 59}
